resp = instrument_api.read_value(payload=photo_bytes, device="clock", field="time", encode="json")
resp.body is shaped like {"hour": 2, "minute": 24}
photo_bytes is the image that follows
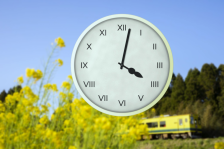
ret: {"hour": 4, "minute": 2}
